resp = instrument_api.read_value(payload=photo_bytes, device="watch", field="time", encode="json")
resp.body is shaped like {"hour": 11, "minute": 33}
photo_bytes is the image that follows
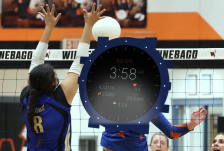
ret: {"hour": 3, "minute": 58}
